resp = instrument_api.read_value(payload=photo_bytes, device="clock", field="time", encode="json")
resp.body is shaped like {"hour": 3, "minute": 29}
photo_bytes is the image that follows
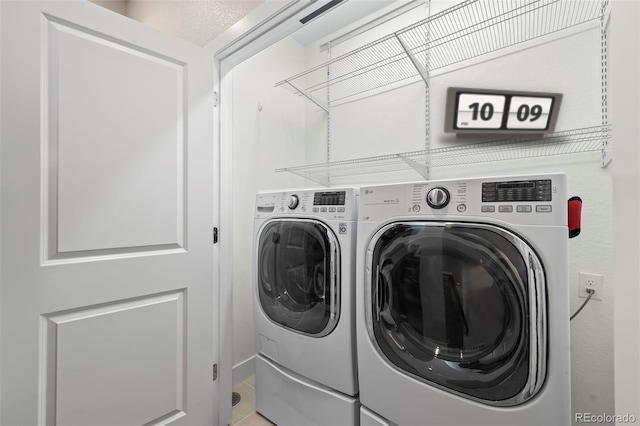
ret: {"hour": 10, "minute": 9}
